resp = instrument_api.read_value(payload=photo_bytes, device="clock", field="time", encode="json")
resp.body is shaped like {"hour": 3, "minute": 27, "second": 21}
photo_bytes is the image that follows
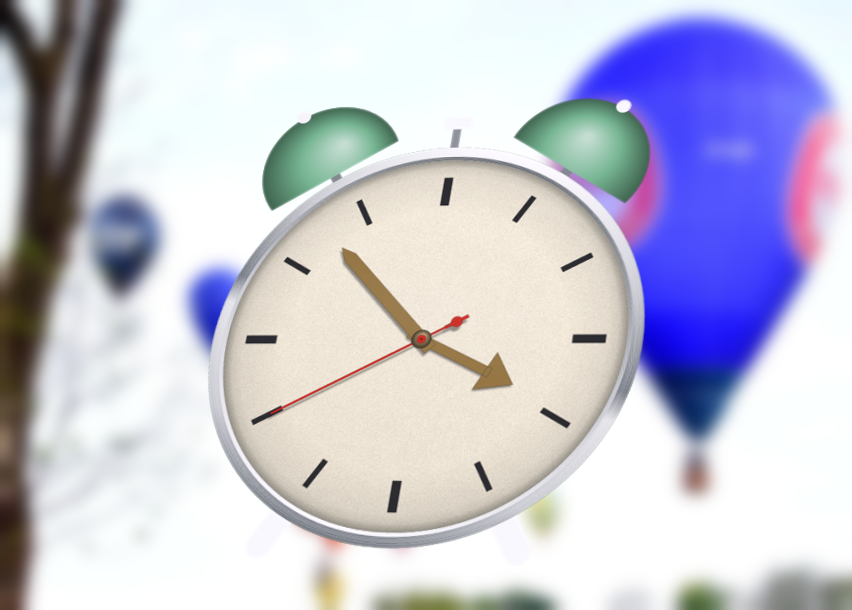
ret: {"hour": 3, "minute": 52, "second": 40}
